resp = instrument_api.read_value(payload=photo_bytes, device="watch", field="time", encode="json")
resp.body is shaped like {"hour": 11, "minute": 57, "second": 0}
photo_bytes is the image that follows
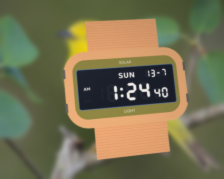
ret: {"hour": 1, "minute": 24, "second": 40}
